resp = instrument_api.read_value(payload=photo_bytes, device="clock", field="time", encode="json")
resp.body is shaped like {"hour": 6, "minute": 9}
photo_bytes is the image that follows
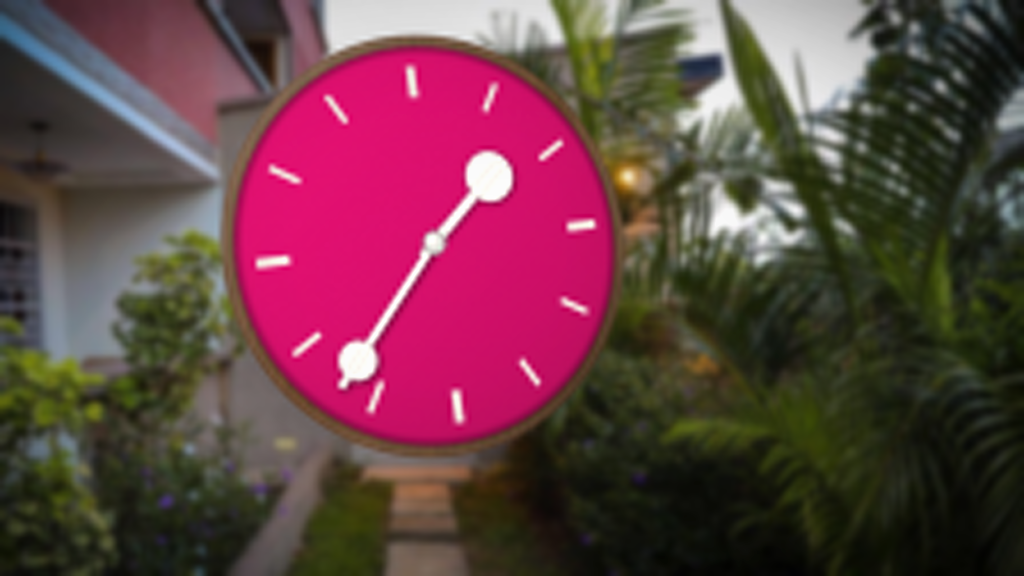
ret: {"hour": 1, "minute": 37}
